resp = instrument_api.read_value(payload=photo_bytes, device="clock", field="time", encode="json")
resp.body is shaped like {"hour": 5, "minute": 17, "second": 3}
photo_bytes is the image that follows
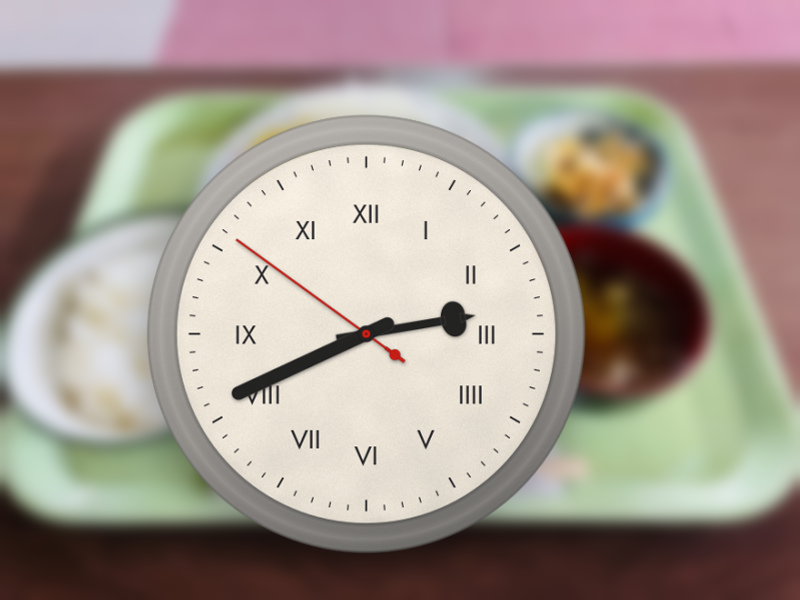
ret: {"hour": 2, "minute": 40, "second": 51}
